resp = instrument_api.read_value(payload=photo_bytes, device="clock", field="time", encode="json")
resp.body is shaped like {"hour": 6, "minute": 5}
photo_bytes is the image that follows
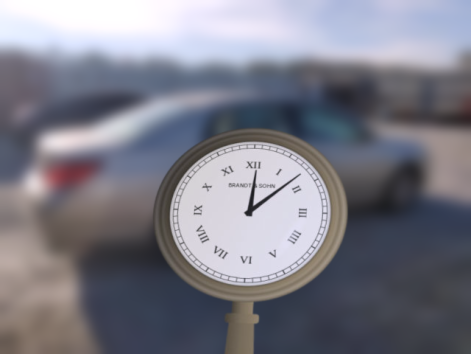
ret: {"hour": 12, "minute": 8}
